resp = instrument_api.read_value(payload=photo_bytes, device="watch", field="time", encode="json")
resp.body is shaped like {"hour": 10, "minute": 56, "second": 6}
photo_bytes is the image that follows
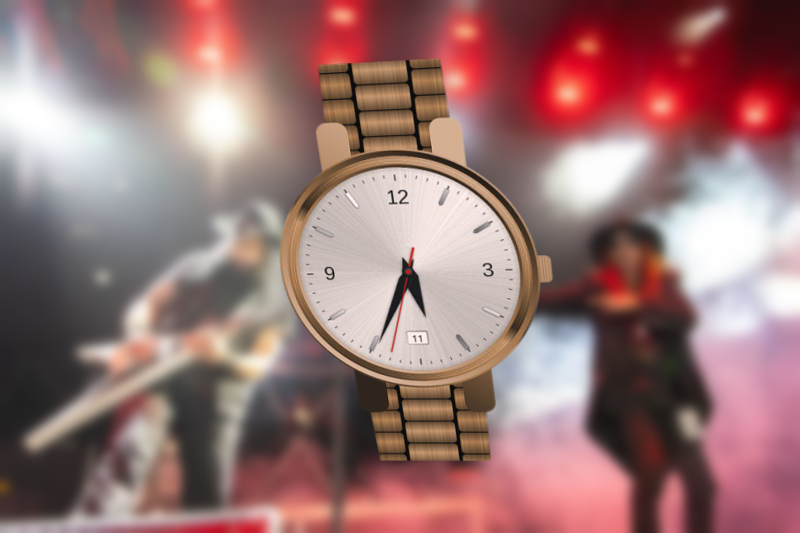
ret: {"hour": 5, "minute": 34, "second": 33}
